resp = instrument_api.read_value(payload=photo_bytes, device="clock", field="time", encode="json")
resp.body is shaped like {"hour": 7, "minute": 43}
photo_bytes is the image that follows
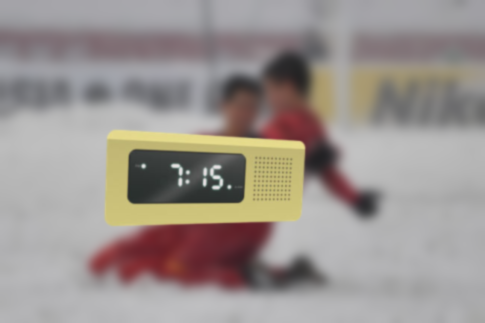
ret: {"hour": 7, "minute": 15}
